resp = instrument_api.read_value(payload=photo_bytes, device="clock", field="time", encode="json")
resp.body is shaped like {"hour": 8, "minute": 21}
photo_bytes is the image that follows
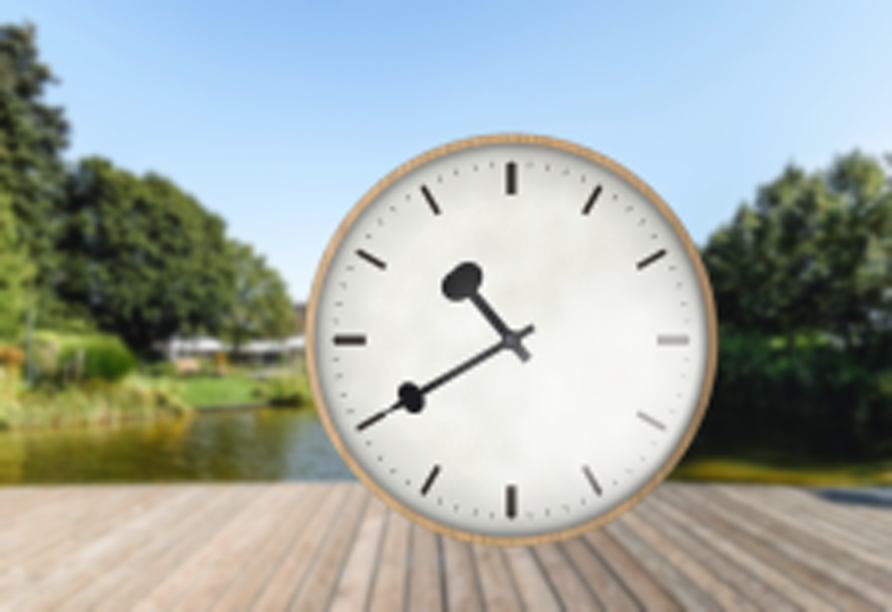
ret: {"hour": 10, "minute": 40}
